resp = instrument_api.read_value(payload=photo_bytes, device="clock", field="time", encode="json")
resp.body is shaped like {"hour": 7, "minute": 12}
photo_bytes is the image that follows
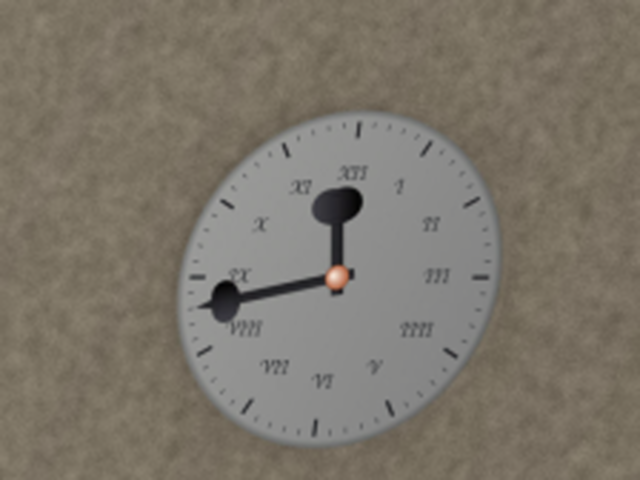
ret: {"hour": 11, "minute": 43}
